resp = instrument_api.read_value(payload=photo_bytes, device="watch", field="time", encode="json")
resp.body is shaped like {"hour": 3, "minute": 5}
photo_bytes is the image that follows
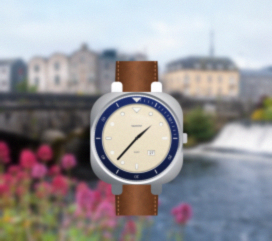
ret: {"hour": 1, "minute": 37}
